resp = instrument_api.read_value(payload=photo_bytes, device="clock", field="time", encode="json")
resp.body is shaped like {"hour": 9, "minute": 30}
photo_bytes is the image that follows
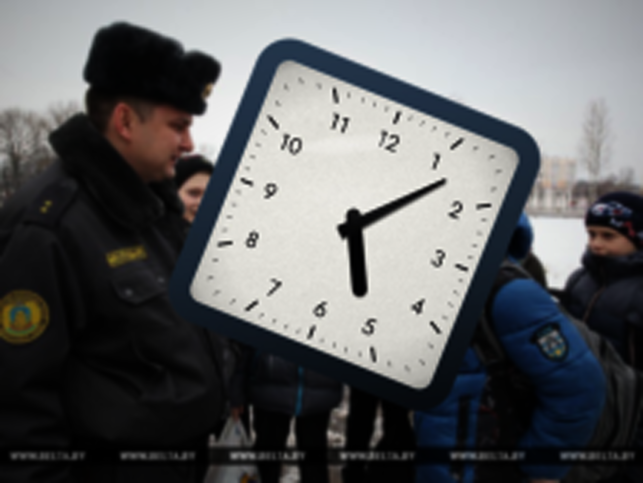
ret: {"hour": 5, "minute": 7}
